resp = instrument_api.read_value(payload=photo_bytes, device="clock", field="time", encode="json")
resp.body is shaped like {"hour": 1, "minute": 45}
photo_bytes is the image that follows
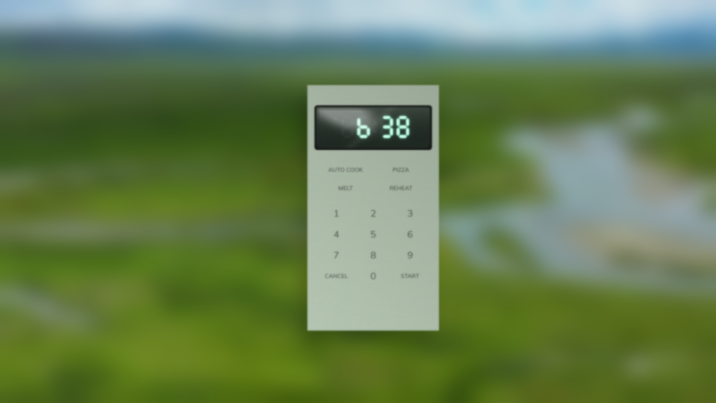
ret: {"hour": 6, "minute": 38}
